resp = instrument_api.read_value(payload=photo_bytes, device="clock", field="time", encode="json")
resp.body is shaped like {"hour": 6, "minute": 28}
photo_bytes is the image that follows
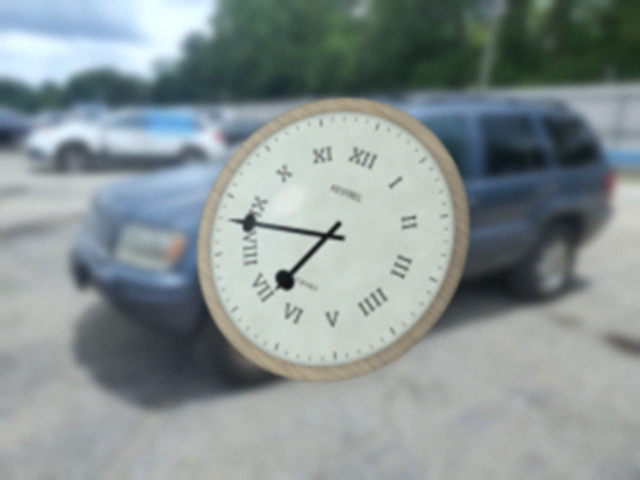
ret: {"hour": 6, "minute": 43}
